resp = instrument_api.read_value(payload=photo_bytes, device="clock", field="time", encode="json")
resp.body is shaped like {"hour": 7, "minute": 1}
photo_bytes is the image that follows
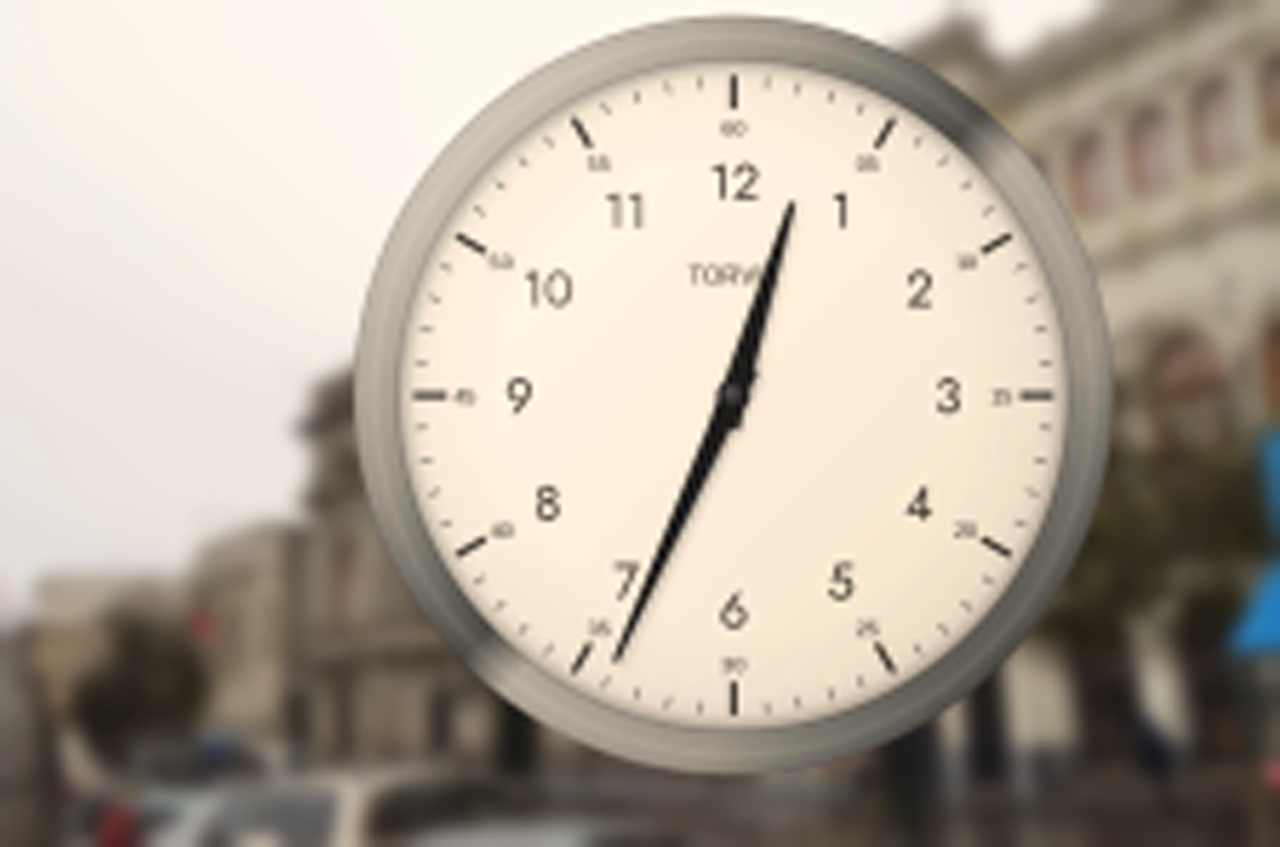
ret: {"hour": 12, "minute": 34}
